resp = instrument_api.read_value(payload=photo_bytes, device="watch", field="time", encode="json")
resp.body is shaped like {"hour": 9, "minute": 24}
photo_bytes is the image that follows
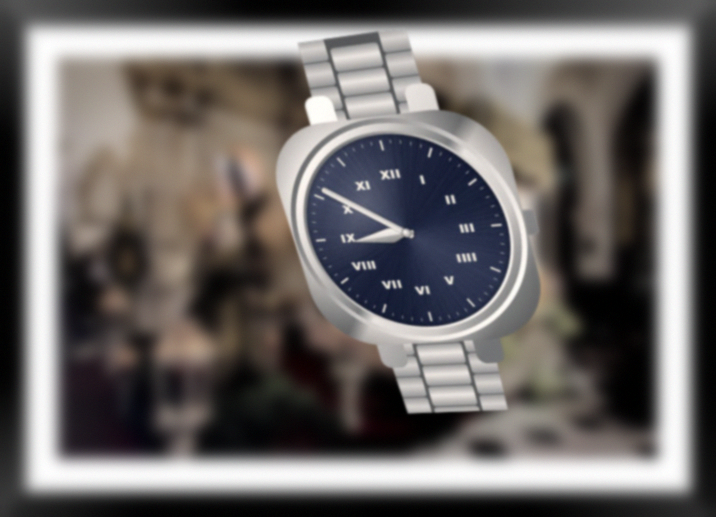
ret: {"hour": 8, "minute": 51}
